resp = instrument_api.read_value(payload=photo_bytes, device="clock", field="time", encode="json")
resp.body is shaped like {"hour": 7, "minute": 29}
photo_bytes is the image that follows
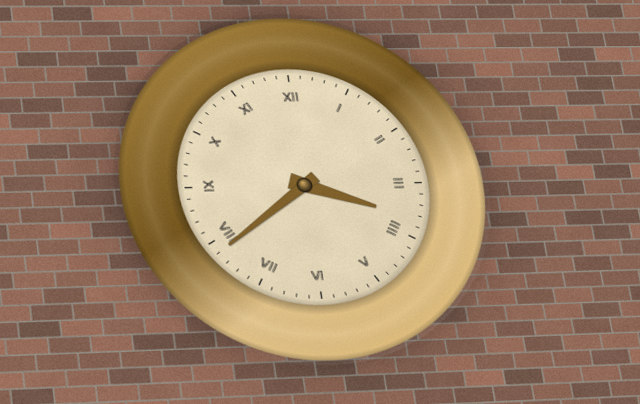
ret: {"hour": 3, "minute": 39}
